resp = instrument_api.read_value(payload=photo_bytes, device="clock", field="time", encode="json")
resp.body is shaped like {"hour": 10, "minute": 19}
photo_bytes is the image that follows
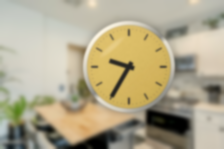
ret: {"hour": 9, "minute": 35}
